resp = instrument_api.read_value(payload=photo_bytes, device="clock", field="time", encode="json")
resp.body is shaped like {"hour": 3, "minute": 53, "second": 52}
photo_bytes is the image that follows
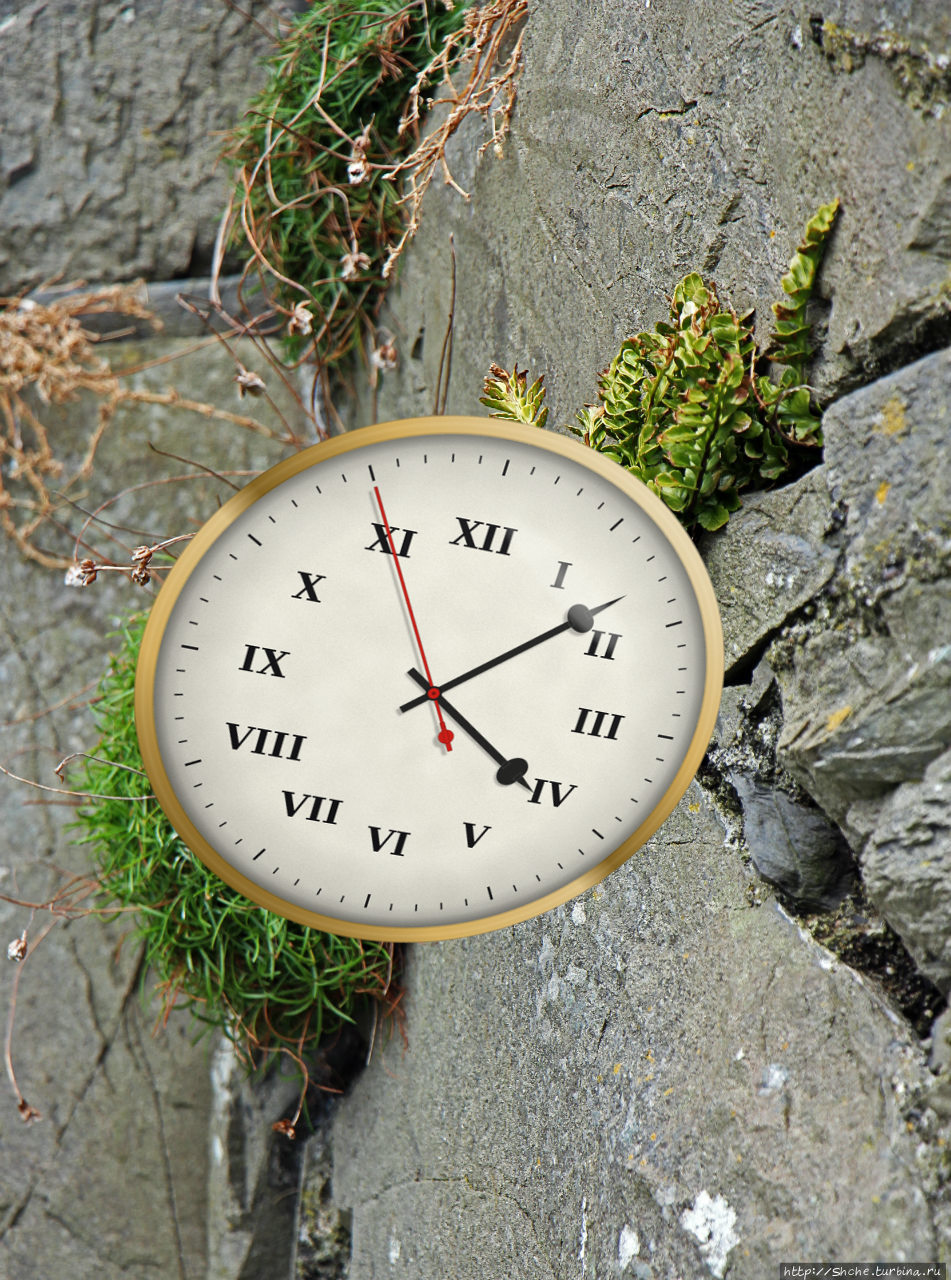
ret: {"hour": 4, "minute": 7, "second": 55}
